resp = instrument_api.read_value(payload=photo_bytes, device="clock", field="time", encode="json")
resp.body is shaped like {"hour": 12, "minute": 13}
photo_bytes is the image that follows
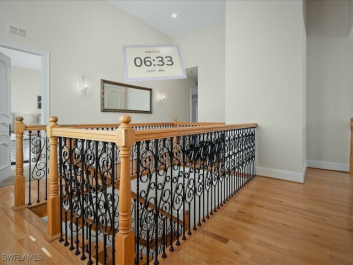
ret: {"hour": 6, "minute": 33}
